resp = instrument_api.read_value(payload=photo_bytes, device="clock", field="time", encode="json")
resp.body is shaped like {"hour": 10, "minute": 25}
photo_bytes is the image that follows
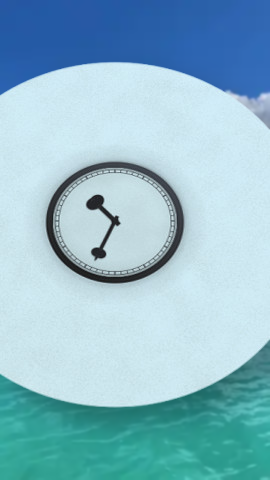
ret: {"hour": 10, "minute": 34}
